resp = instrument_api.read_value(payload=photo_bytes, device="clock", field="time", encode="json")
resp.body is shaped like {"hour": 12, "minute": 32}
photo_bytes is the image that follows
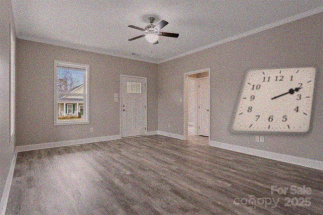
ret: {"hour": 2, "minute": 11}
